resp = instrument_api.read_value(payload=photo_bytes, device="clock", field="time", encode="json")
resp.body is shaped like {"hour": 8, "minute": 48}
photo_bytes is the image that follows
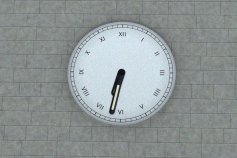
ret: {"hour": 6, "minute": 32}
